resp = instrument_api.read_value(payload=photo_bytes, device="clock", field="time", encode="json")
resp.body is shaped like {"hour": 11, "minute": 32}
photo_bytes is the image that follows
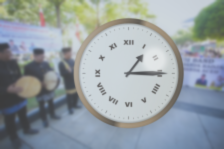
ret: {"hour": 1, "minute": 15}
